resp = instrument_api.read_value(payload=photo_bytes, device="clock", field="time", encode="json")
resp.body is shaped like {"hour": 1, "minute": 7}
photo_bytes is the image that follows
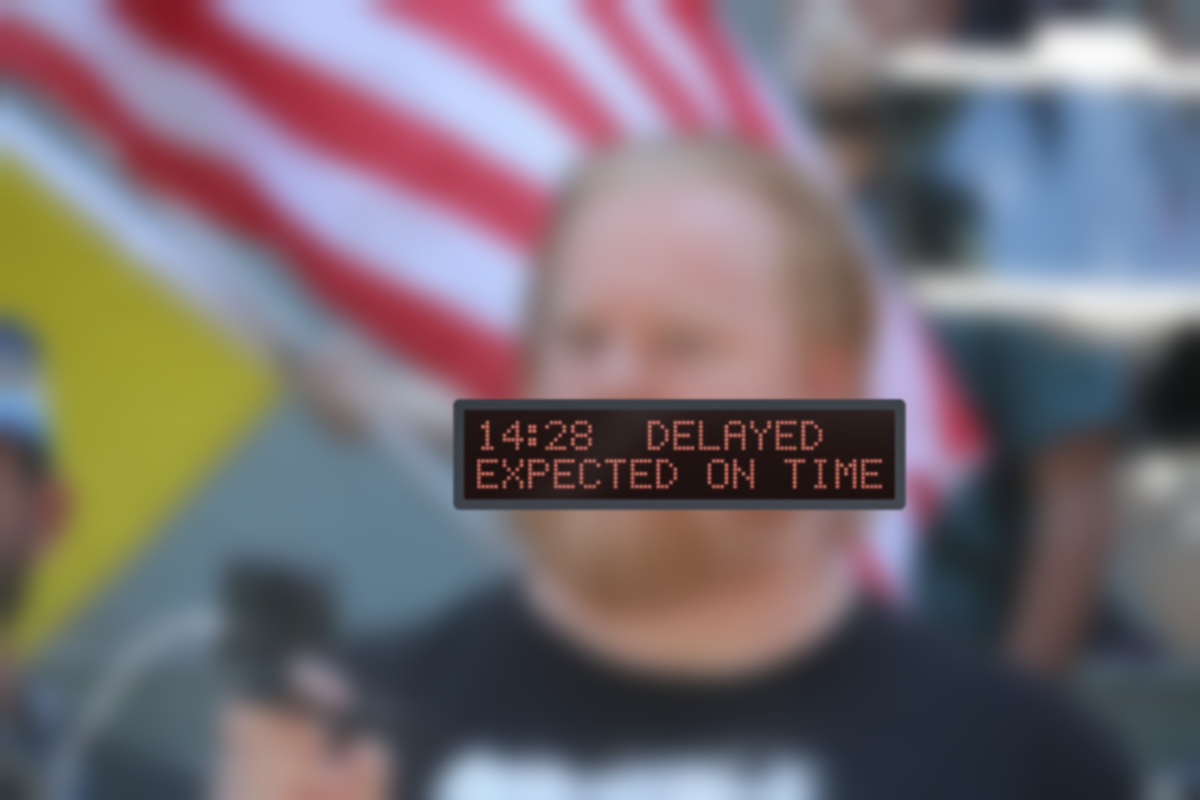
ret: {"hour": 14, "minute": 28}
